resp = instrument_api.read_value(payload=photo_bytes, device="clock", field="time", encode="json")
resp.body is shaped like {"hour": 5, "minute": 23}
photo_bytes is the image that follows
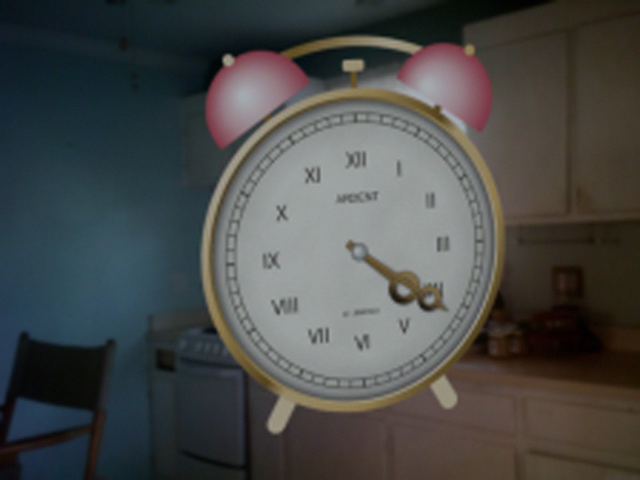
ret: {"hour": 4, "minute": 21}
